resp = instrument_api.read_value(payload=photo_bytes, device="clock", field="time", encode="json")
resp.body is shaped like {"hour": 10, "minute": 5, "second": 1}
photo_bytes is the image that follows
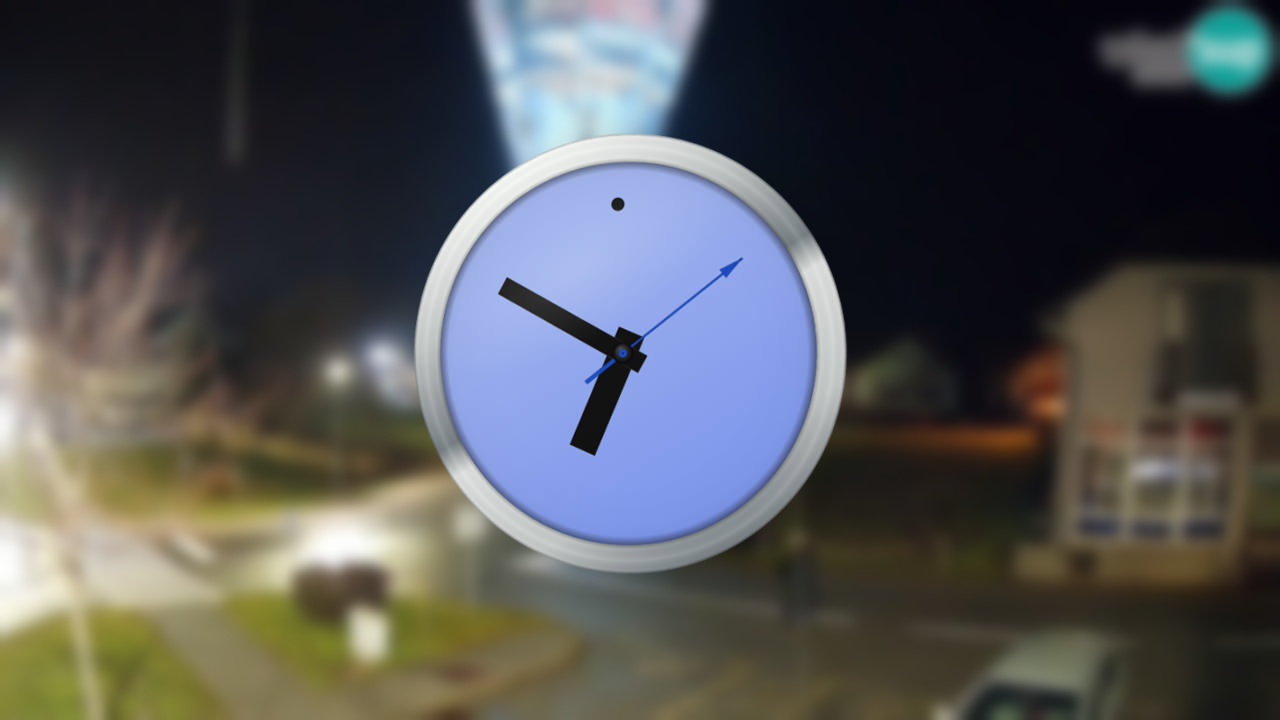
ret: {"hour": 6, "minute": 50, "second": 9}
